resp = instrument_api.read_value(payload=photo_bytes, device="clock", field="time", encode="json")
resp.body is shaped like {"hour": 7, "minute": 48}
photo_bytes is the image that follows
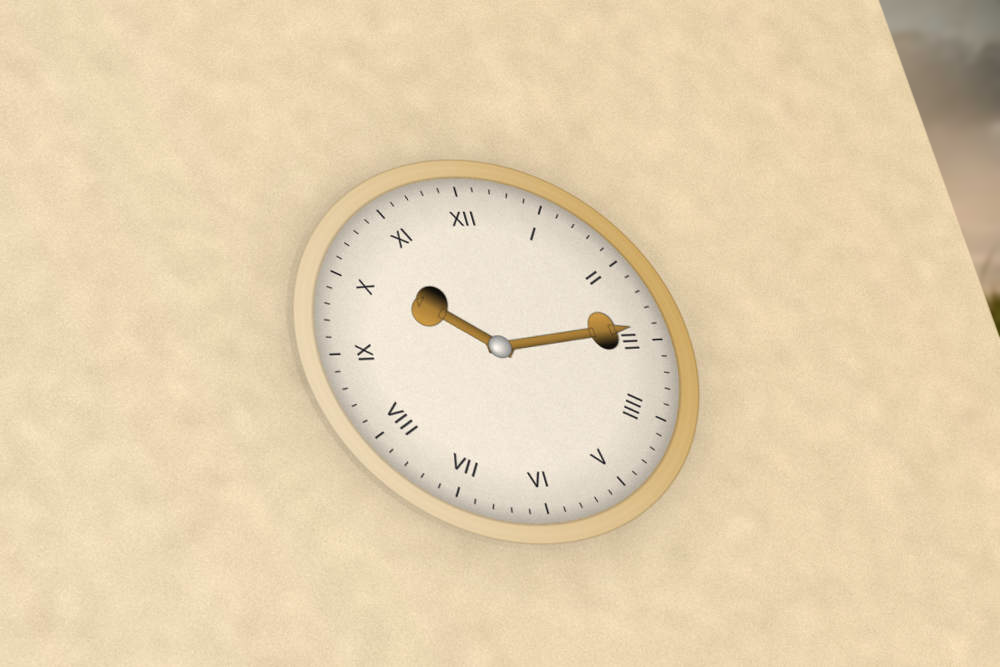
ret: {"hour": 10, "minute": 14}
